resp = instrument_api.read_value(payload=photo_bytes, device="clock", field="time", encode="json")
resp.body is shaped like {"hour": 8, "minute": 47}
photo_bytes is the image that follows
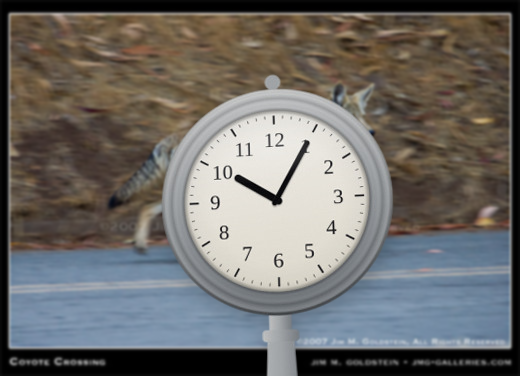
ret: {"hour": 10, "minute": 5}
